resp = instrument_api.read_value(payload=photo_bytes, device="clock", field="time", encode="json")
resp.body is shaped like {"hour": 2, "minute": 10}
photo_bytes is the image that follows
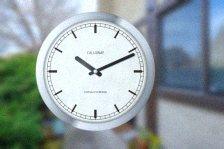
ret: {"hour": 10, "minute": 11}
